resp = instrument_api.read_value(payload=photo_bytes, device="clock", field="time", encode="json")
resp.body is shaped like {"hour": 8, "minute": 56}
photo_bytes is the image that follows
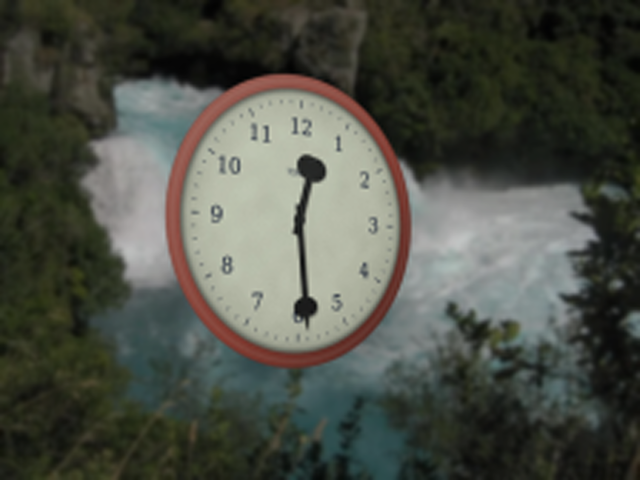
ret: {"hour": 12, "minute": 29}
